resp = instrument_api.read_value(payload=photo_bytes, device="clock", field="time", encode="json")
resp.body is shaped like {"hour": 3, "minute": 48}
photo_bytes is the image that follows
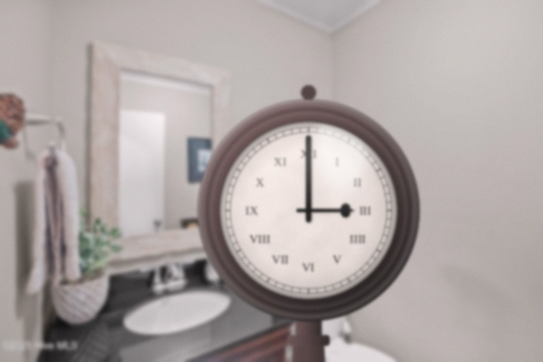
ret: {"hour": 3, "minute": 0}
